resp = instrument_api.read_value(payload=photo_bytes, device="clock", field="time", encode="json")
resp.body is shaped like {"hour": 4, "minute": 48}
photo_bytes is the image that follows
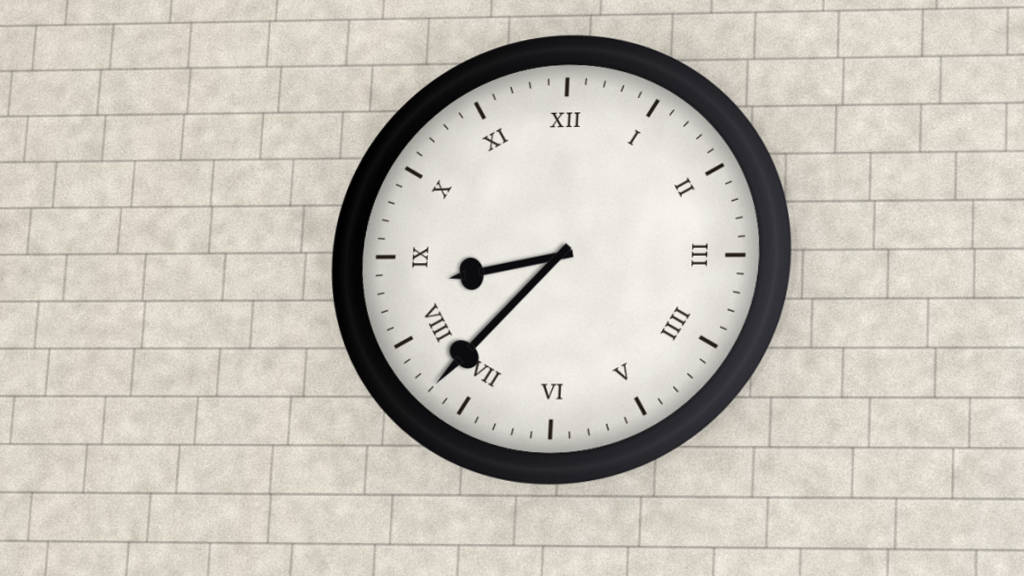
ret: {"hour": 8, "minute": 37}
